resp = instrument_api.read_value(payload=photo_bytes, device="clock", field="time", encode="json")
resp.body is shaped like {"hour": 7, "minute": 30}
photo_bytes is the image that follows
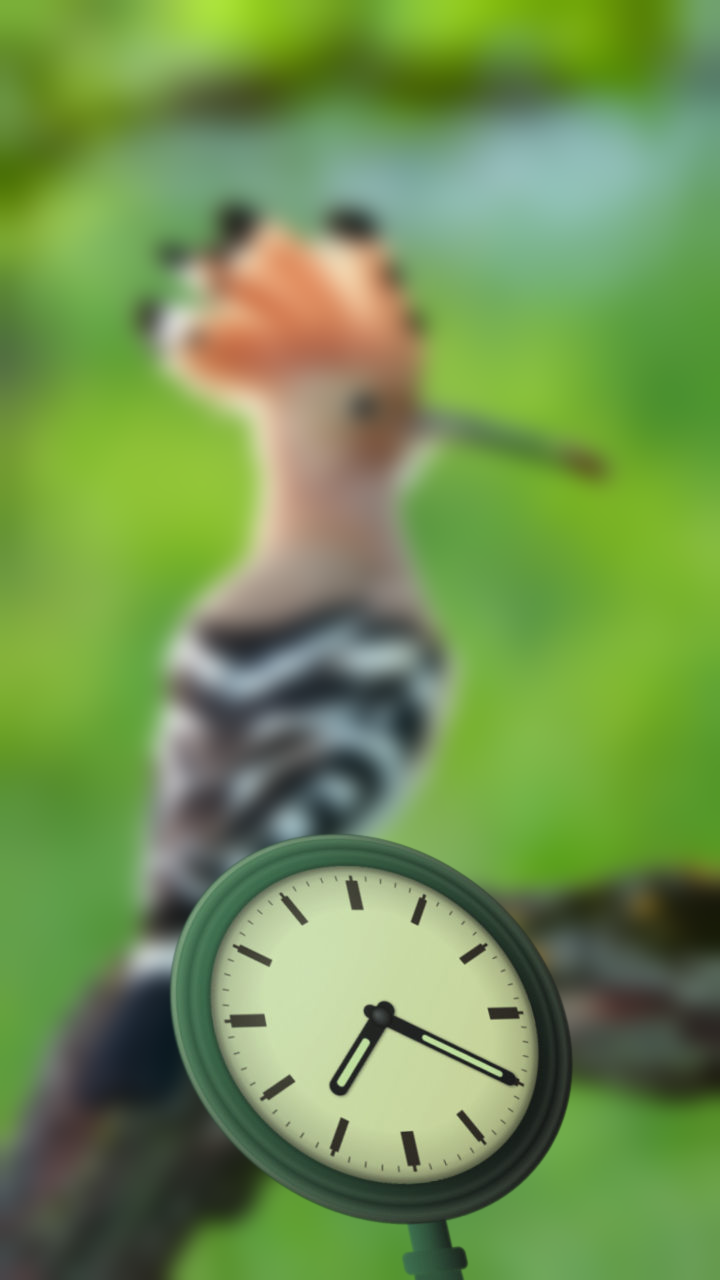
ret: {"hour": 7, "minute": 20}
